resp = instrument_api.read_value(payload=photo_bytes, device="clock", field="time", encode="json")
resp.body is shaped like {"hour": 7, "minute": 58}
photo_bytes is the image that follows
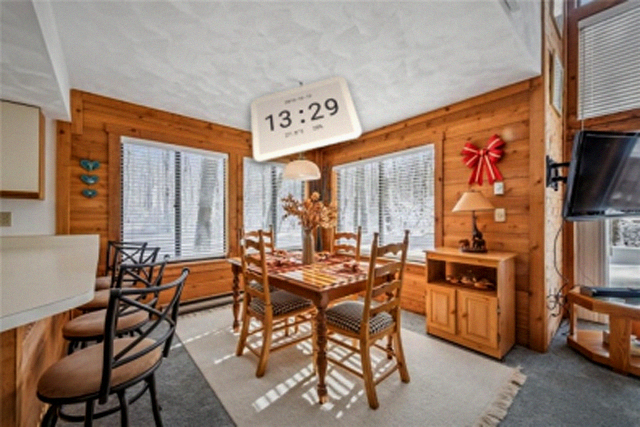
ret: {"hour": 13, "minute": 29}
